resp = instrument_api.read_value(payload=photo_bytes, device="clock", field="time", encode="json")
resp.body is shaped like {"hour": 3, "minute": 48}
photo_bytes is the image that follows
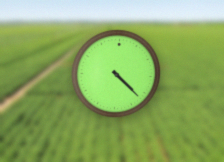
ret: {"hour": 4, "minute": 22}
